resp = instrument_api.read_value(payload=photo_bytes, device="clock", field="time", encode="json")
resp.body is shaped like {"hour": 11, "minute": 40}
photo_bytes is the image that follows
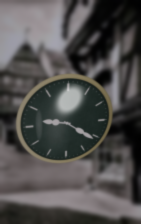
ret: {"hour": 9, "minute": 21}
